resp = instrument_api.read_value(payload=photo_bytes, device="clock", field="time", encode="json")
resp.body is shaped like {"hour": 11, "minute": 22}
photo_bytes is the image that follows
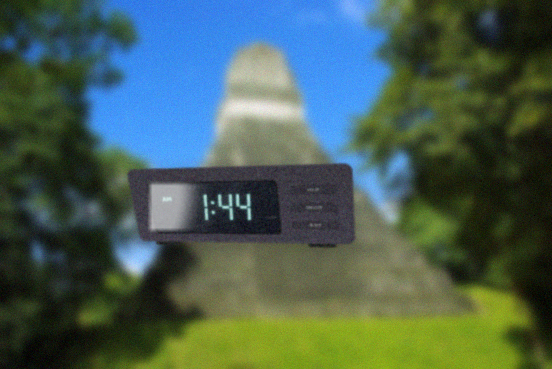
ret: {"hour": 1, "minute": 44}
